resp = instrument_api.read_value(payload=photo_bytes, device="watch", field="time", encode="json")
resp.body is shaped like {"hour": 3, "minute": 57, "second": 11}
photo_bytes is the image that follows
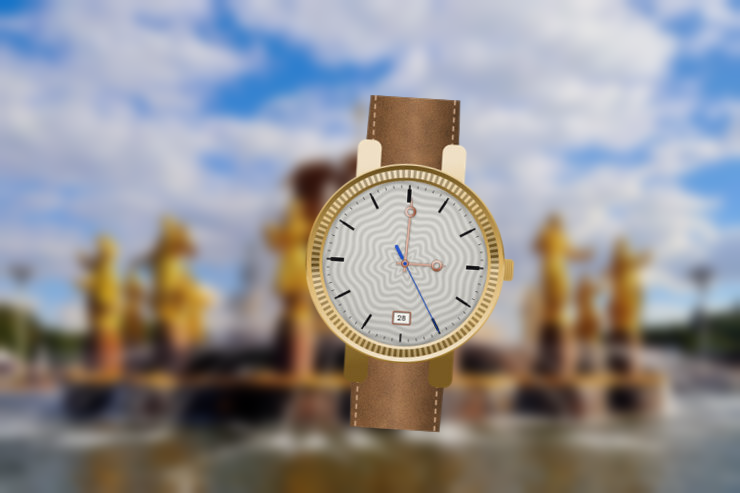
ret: {"hour": 3, "minute": 0, "second": 25}
